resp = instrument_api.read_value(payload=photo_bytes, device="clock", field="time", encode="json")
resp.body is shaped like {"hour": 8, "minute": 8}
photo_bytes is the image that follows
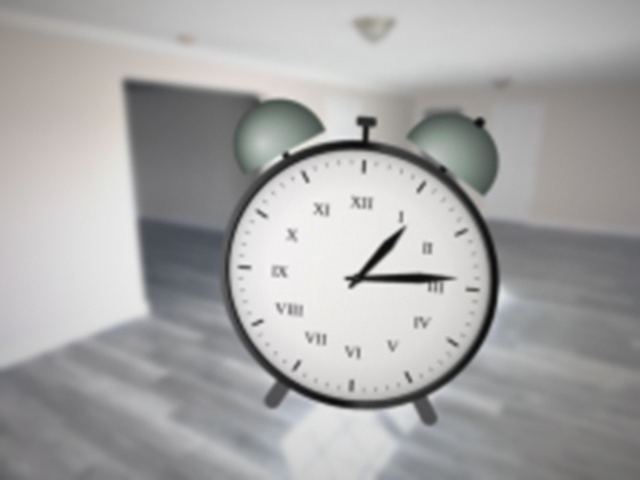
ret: {"hour": 1, "minute": 14}
